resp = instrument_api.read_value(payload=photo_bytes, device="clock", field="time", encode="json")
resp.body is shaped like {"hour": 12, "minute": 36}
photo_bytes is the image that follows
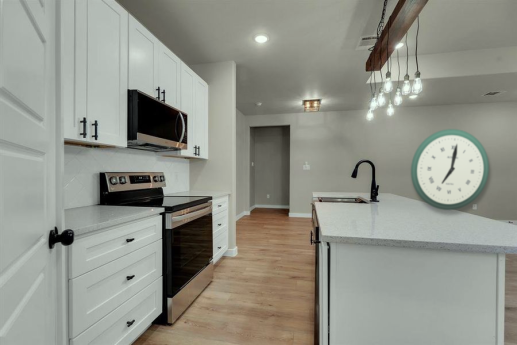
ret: {"hour": 7, "minute": 1}
